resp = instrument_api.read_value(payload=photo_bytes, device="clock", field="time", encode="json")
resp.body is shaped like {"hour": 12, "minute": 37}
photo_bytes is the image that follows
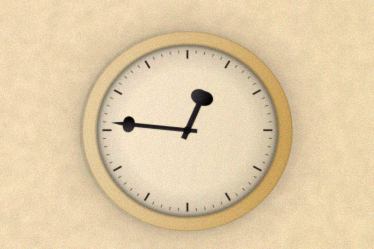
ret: {"hour": 12, "minute": 46}
